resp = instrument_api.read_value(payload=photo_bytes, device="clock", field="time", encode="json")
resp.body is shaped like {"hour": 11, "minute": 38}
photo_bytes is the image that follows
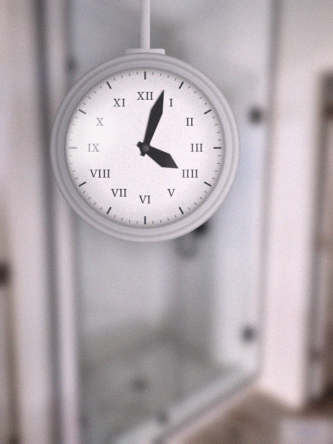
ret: {"hour": 4, "minute": 3}
